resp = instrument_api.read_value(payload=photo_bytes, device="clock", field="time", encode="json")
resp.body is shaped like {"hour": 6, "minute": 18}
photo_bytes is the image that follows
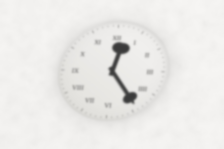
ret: {"hour": 12, "minute": 24}
